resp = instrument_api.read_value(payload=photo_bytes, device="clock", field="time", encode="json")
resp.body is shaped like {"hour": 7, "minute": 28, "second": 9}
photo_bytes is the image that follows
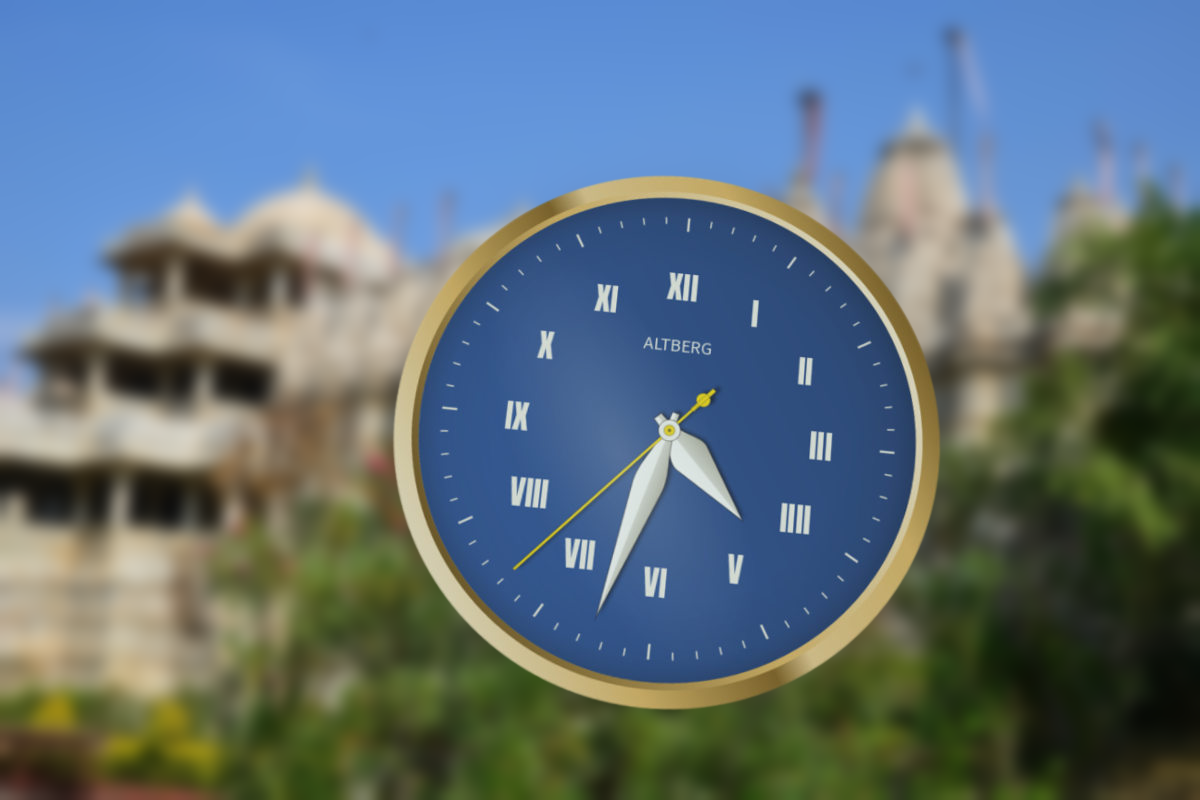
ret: {"hour": 4, "minute": 32, "second": 37}
